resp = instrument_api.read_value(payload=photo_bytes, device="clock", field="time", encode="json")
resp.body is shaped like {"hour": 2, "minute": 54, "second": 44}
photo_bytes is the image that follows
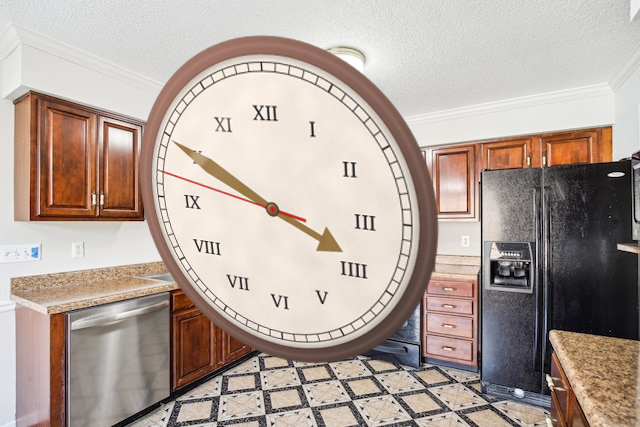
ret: {"hour": 3, "minute": 49, "second": 47}
